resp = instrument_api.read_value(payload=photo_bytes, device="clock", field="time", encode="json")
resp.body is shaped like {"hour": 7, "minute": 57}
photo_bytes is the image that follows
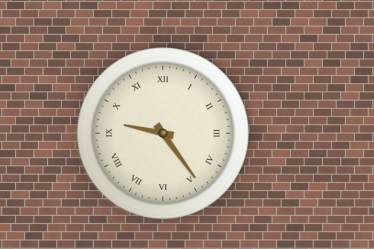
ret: {"hour": 9, "minute": 24}
